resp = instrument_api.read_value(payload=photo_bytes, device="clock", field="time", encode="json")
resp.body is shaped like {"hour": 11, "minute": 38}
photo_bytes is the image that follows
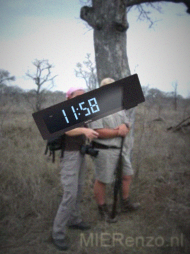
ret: {"hour": 11, "minute": 58}
